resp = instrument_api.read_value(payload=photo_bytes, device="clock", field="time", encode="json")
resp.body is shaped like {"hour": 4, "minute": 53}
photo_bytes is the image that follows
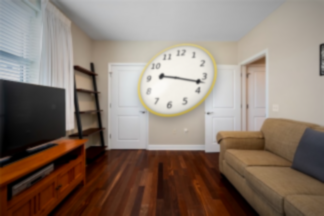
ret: {"hour": 9, "minute": 17}
